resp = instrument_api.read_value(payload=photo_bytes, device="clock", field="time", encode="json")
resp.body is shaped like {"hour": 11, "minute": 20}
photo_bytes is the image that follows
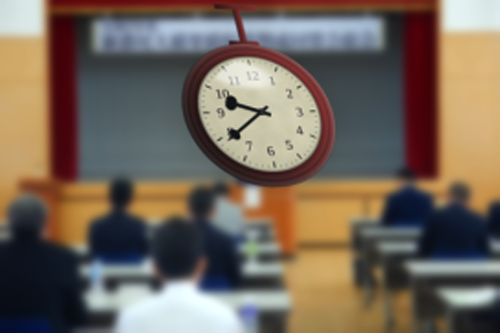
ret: {"hour": 9, "minute": 39}
